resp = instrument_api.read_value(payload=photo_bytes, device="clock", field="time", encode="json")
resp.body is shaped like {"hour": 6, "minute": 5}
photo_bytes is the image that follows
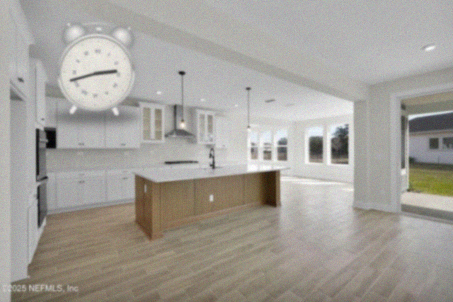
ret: {"hour": 2, "minute": 42}
